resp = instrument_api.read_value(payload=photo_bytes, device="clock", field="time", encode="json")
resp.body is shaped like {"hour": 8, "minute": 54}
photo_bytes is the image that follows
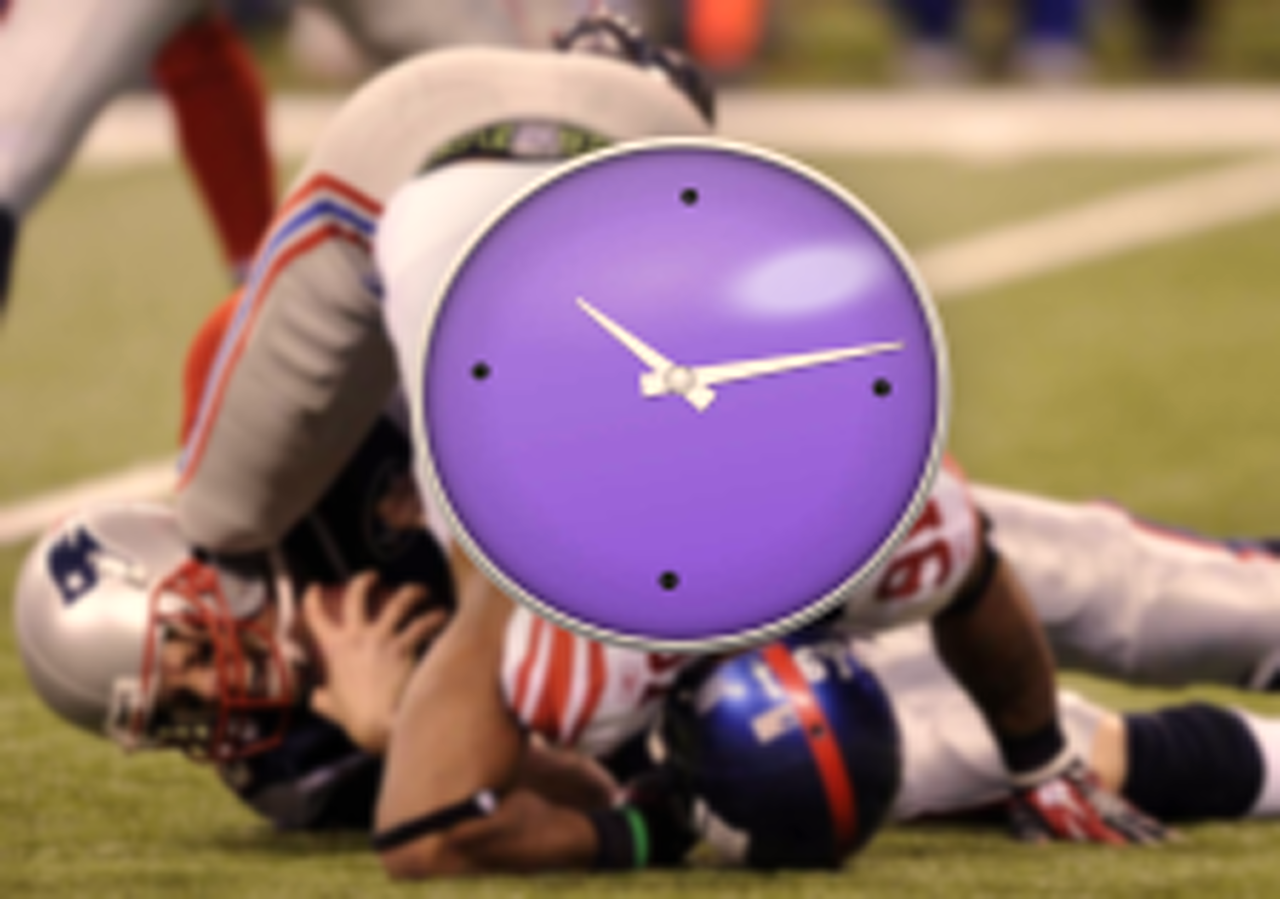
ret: {"hour": 10, "minute": 13}
